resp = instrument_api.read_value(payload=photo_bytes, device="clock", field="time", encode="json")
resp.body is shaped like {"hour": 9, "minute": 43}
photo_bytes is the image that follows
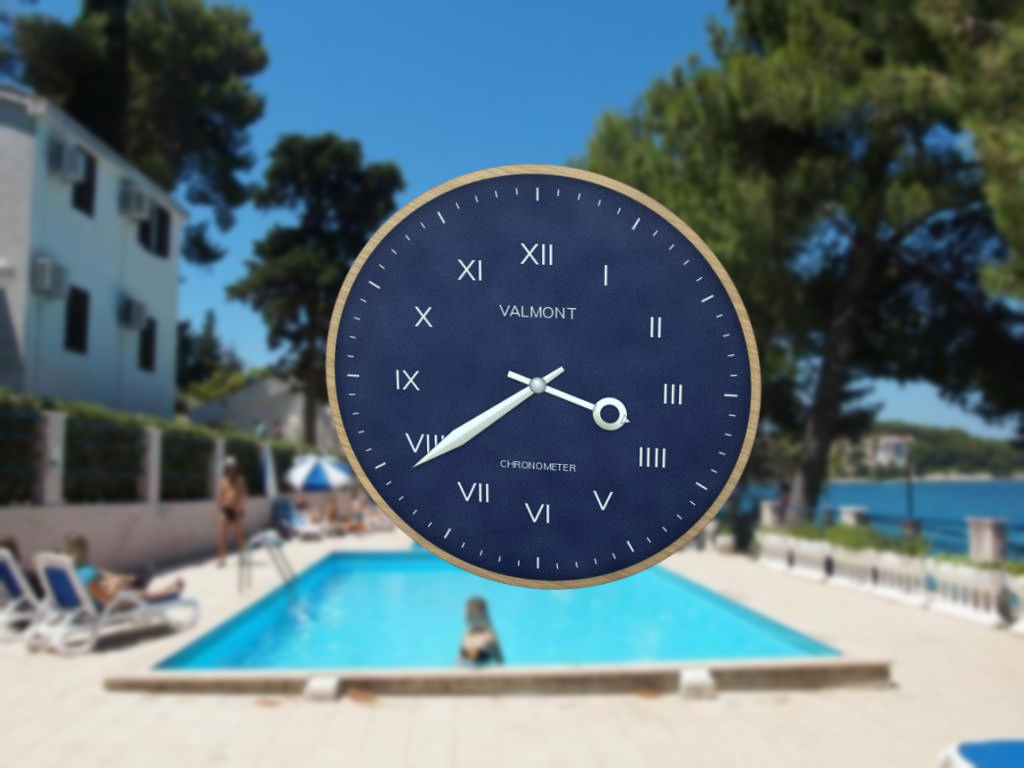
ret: {"hour": 3, "minute": 39}
